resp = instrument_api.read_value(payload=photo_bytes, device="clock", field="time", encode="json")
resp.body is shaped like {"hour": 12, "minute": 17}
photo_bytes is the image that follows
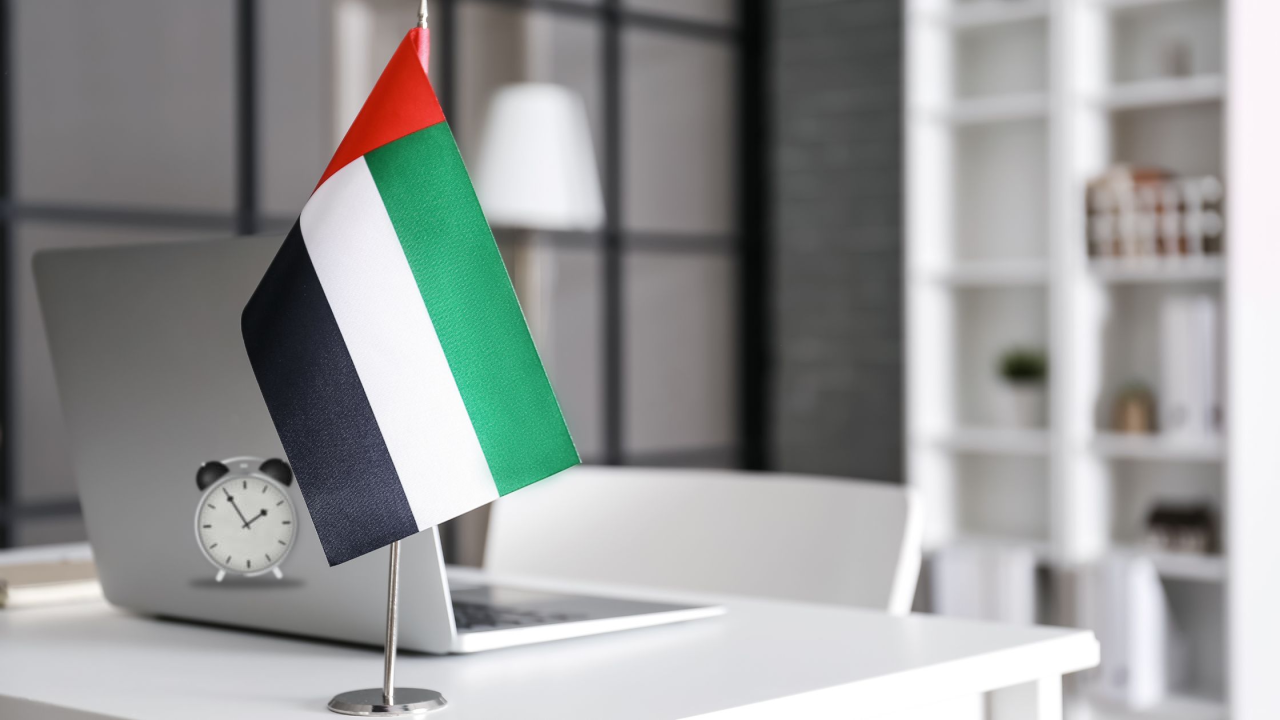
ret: {"hour": 1, "minute": 55}
